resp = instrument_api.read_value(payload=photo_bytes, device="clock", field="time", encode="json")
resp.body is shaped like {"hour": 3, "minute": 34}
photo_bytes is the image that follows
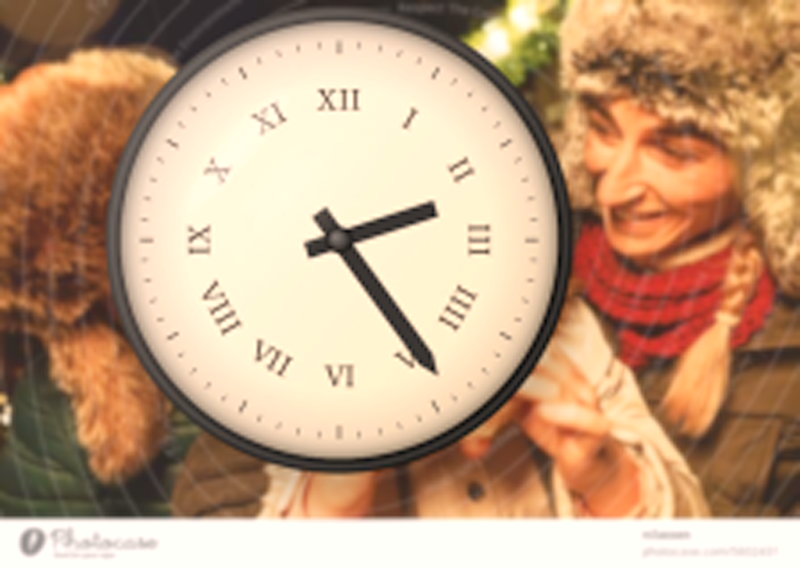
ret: {"hour": 2, "minute": 24}
